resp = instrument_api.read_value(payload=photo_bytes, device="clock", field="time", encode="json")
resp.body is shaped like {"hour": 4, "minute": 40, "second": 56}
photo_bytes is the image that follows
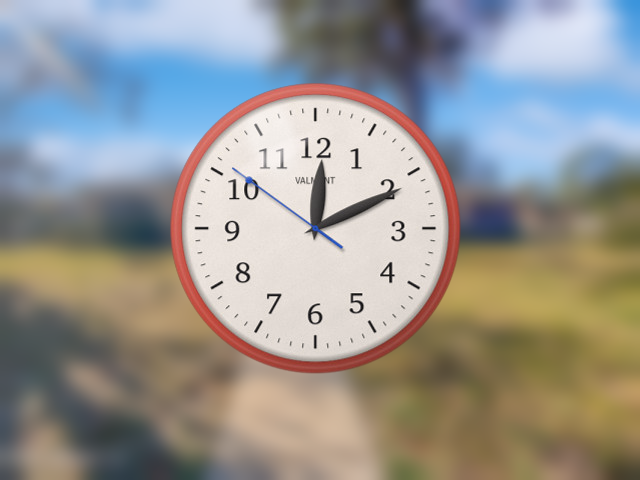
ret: {"hour": 12, "minute": 10, "second": 51}
